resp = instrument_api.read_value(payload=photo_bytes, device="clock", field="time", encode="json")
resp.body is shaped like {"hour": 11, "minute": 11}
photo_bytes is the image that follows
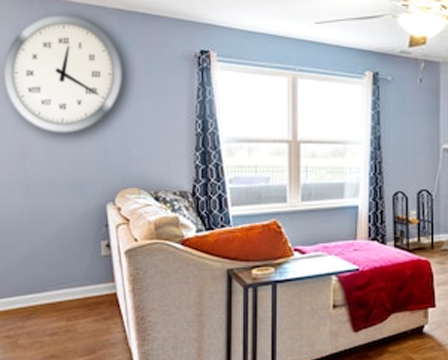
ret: {"hour": 12, "minute": 20}
